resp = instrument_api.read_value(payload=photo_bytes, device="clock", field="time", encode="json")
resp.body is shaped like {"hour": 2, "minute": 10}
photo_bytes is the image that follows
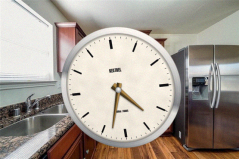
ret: {"hour": 4, "minute": 33}
